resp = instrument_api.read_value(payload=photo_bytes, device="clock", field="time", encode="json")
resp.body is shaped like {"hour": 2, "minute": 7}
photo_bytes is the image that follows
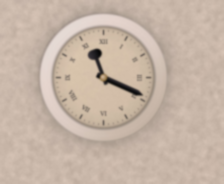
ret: {"hour": 11, "minute": 19}
